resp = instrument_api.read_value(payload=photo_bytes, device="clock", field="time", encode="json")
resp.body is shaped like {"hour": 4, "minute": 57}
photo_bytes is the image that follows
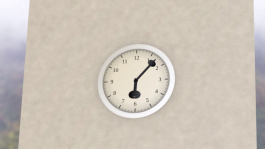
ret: {"hour": 6, "minute": 7}
